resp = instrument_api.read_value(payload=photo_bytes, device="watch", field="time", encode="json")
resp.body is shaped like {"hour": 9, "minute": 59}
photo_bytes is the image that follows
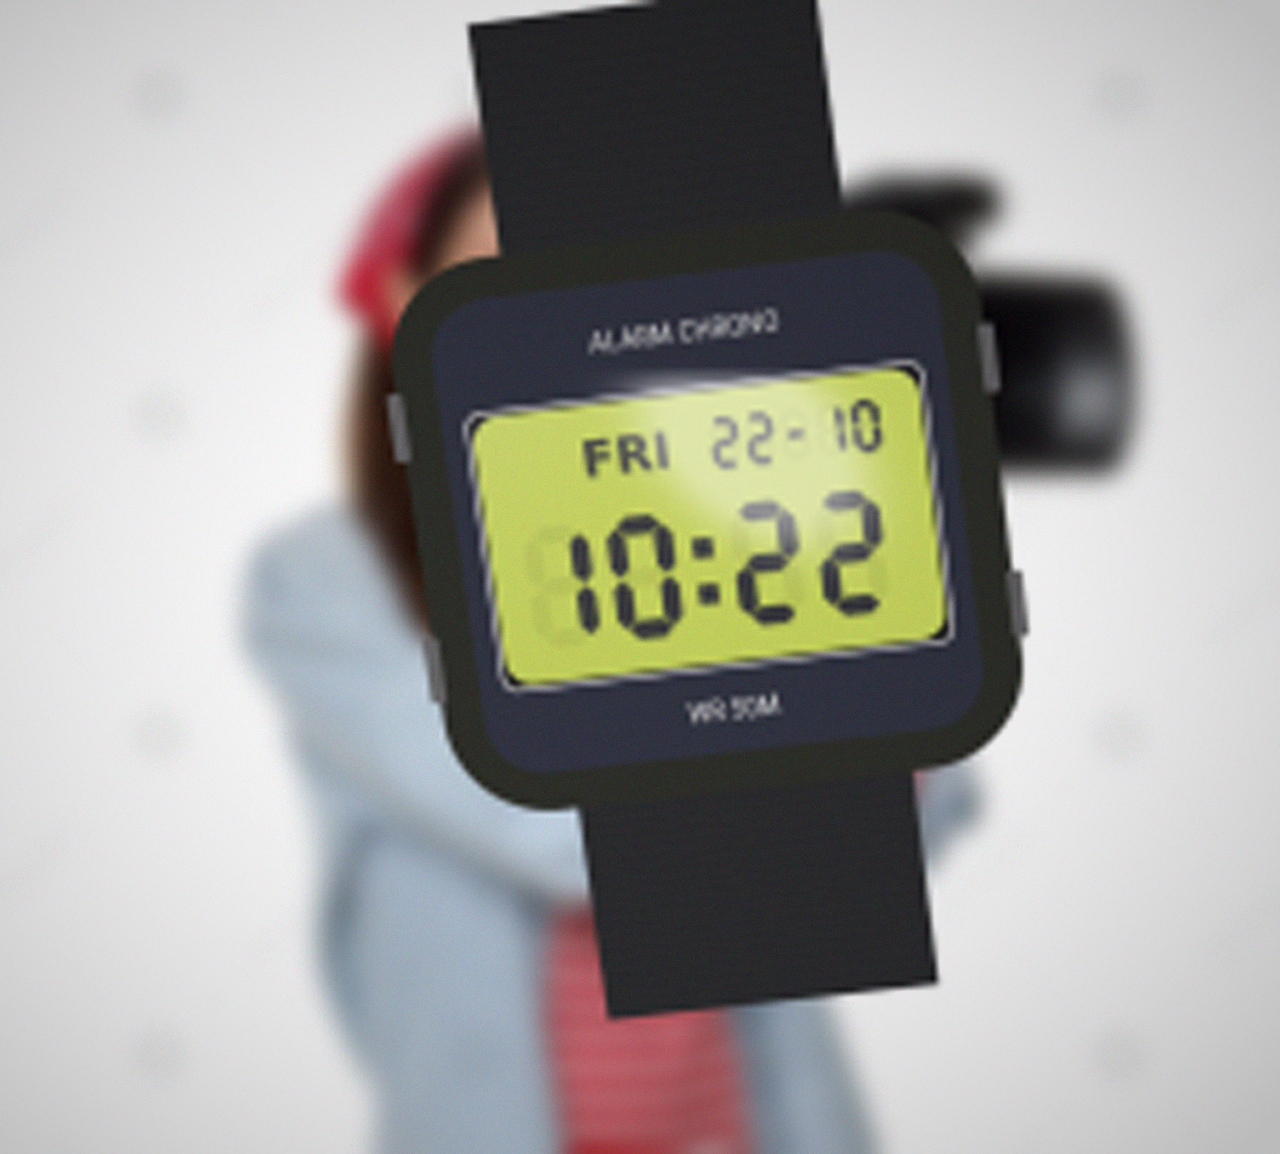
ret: {"hour": 10, "minute": 22}
